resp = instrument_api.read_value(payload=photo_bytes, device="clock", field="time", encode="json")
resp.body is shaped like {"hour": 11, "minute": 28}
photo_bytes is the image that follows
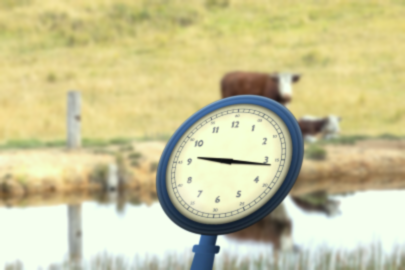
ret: {"hour": 9, "minute": 16}
